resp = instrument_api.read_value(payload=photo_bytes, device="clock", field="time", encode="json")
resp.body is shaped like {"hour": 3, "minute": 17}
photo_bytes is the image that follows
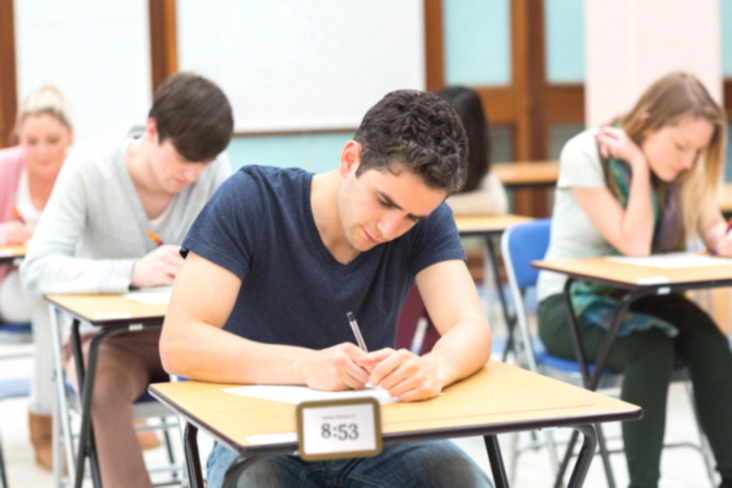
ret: {"hour": 8, "minute": 53}
